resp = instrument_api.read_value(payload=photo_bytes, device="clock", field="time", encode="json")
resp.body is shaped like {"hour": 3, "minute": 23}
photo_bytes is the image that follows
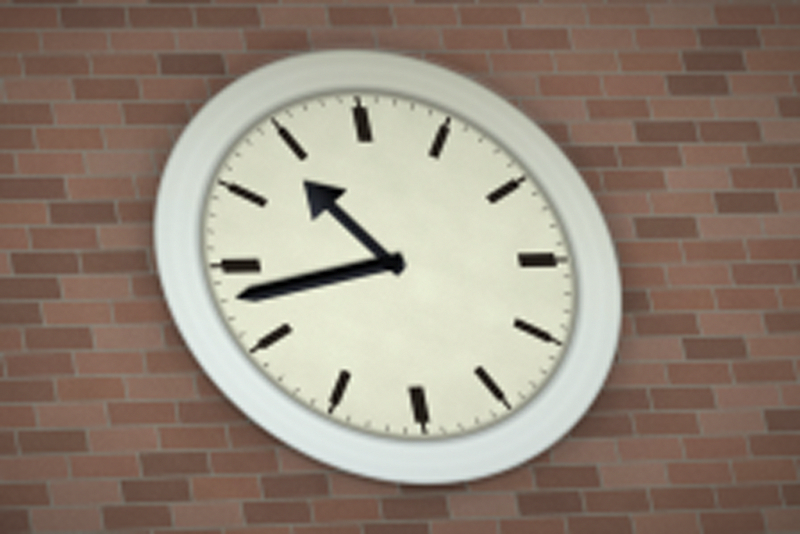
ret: {"hour": 10, "minute": 43}
